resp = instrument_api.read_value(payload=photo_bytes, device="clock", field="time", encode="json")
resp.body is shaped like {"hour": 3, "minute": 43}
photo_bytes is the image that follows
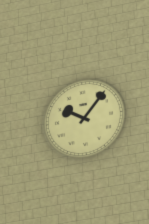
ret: {"hour": 10, "minute": 7}
